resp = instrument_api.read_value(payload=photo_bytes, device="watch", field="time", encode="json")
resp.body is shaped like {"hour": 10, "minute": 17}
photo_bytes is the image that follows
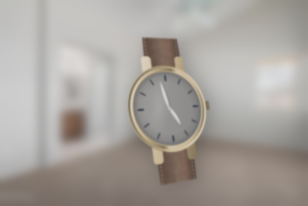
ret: {"hour": 4, "minute": 58}
